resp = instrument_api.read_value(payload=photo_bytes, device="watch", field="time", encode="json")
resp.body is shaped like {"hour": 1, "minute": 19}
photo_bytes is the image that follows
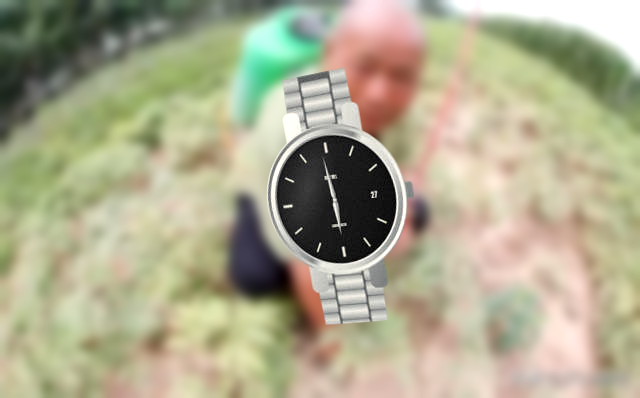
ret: {"hour": 5, "minute": 59}
